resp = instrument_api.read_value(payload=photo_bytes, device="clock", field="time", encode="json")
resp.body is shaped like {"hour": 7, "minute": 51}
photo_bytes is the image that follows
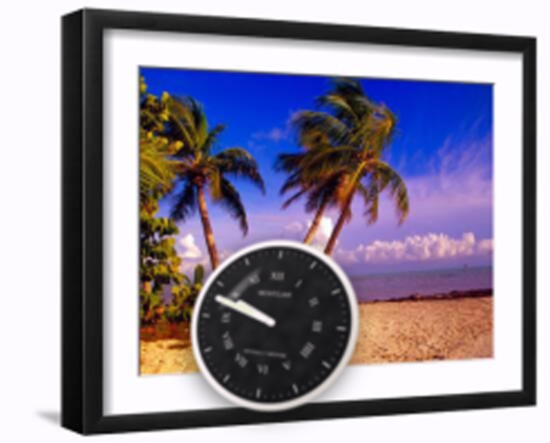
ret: {"hour": 9, "minute": 48}
